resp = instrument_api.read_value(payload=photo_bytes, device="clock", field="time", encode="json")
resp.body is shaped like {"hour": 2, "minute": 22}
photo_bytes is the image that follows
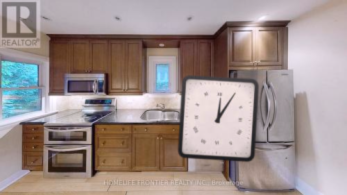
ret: {"hour": 12, "minute": 5}
